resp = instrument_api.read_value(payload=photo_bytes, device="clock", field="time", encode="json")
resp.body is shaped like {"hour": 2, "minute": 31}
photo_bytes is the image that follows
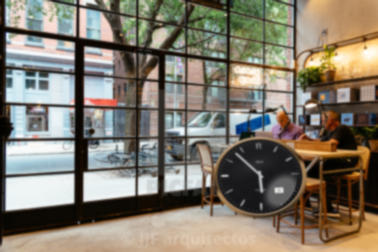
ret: {"hour": 5, "minute": 53}
